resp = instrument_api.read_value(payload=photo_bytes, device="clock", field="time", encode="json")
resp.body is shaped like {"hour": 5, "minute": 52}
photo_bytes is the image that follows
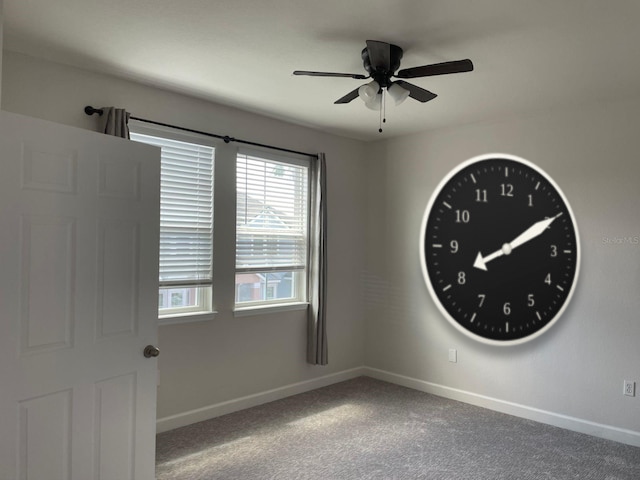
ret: {"hour": 8, "minute": 10}
